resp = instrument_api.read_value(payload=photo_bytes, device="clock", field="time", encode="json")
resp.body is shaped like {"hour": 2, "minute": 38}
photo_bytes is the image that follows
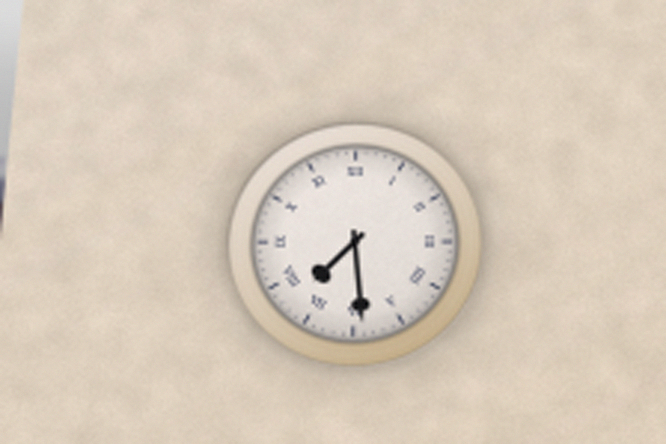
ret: {"hour": 7, "minute": 29}
